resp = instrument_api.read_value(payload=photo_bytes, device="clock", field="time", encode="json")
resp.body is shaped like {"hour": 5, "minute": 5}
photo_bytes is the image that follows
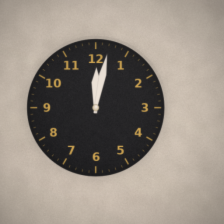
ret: {"hour": 12, "minute": 2}
